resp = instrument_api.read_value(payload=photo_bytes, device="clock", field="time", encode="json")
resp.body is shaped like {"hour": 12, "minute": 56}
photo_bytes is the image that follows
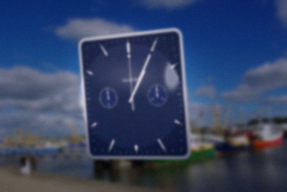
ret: {"hour": 1, "minute": 5}
